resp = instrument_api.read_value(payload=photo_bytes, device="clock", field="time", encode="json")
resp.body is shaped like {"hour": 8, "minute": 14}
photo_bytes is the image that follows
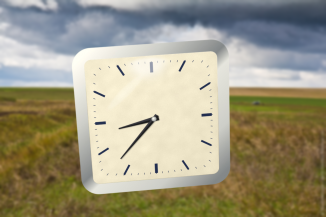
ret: {"hour": 8, "minute": 37}
